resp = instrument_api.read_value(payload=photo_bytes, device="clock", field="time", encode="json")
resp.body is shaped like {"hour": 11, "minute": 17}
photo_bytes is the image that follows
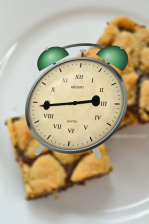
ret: {"hour": 2, "minute": 44}
